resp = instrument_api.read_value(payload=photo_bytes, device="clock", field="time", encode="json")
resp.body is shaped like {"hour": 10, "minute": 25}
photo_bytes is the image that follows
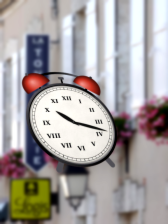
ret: {"hour": 10, "minute": 18}
